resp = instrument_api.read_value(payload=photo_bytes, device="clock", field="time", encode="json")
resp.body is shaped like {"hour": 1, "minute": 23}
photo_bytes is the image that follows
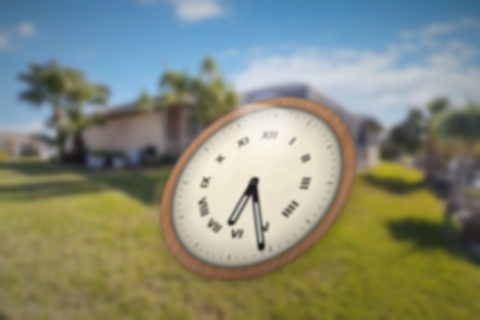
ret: {"hour": 6, "minute": 26}
